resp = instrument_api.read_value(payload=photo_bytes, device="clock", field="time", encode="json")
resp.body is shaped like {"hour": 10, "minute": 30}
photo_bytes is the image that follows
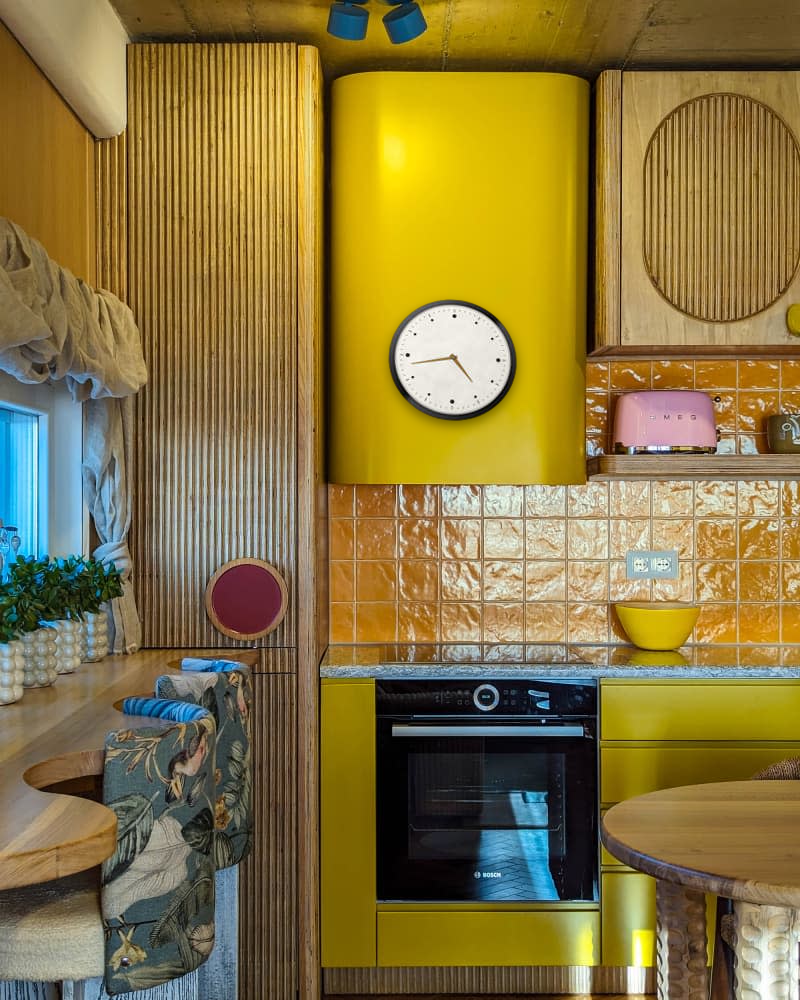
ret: {"hour": 4, "minute": 43}
